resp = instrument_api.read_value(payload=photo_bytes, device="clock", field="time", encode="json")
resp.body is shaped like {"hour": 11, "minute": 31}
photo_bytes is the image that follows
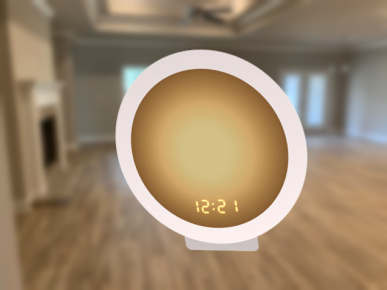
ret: {"hour": 12, "minute": 21}
